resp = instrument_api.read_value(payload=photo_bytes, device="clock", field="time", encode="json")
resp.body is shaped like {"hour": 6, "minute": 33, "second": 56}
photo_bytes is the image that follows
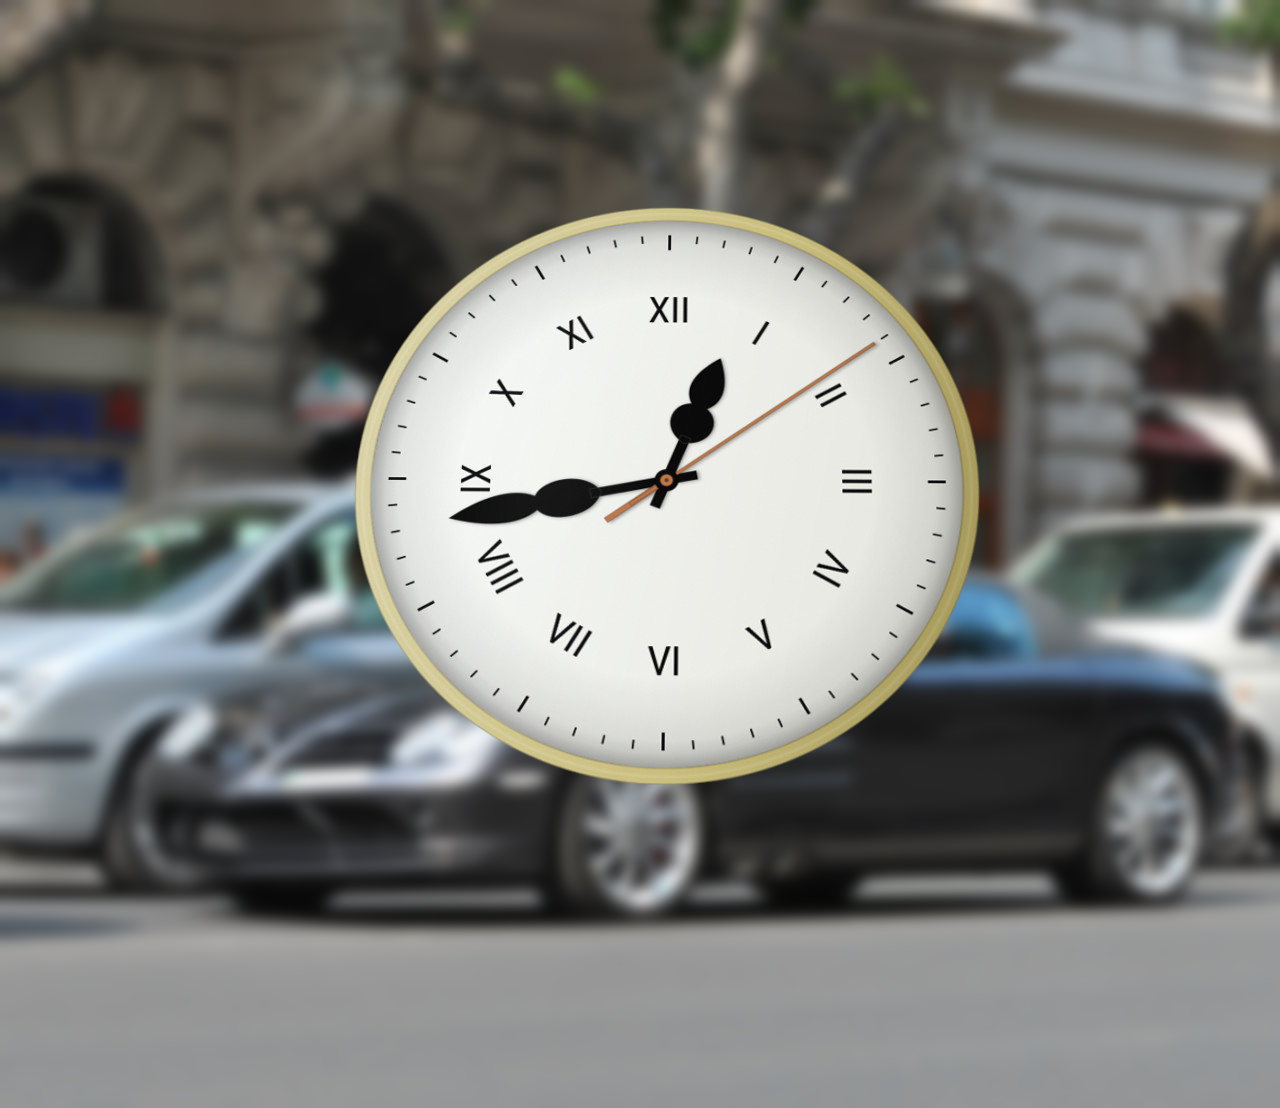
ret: {"hour": 12, "minute": 43, "second": 9}
